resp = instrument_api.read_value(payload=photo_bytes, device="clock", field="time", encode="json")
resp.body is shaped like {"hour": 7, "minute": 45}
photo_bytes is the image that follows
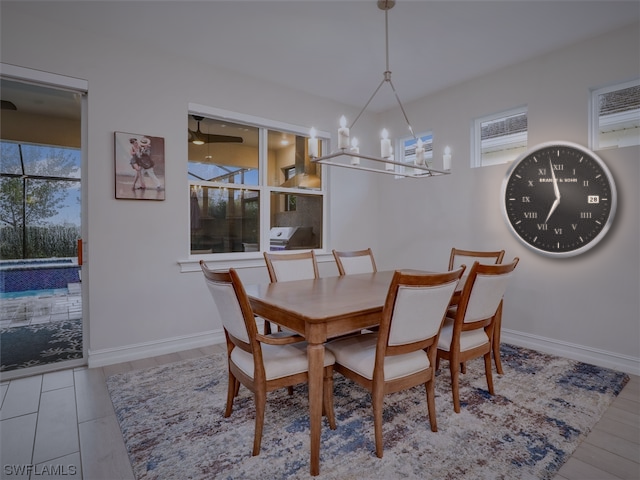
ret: {"hour": 6, "minute": 58}
